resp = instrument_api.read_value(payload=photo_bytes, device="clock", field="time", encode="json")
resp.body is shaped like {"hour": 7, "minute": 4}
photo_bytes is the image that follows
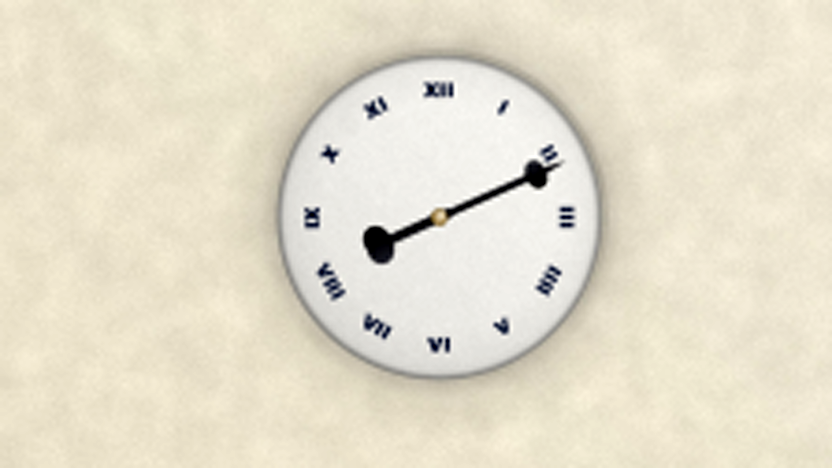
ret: {"hour": 8, "minute": 11}
